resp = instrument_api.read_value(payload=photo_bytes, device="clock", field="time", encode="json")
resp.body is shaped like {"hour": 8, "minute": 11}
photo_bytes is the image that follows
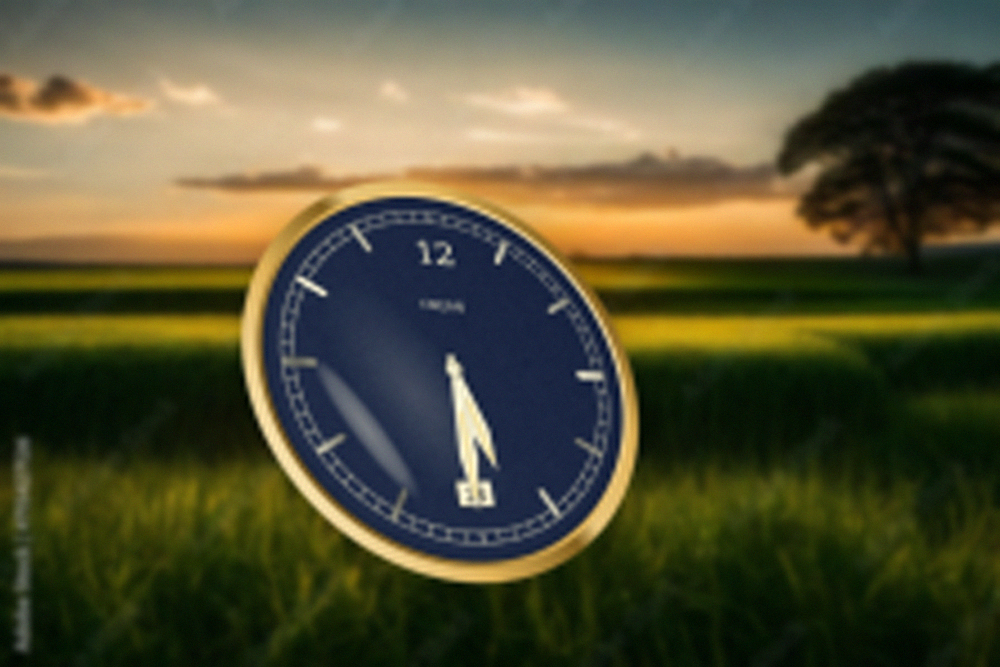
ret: {"hour": 5, "minute": 30}
